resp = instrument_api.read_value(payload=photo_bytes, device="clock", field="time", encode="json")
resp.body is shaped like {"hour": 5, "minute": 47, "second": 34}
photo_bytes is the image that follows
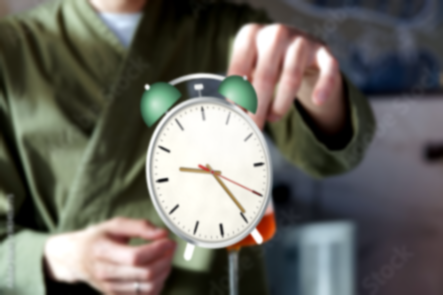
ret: {"hour": 9, "minute": 24, "second": 20}
